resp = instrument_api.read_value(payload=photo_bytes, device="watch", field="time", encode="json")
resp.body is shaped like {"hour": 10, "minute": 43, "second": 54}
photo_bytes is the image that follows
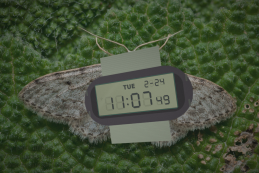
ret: {"hour": 11, "minute": 7, "second": 49}
